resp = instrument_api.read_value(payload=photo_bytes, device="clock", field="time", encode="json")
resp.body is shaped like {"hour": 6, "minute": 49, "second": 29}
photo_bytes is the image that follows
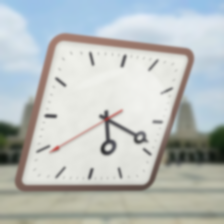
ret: {"hour": 5, "minute": 18, "second": 39}
